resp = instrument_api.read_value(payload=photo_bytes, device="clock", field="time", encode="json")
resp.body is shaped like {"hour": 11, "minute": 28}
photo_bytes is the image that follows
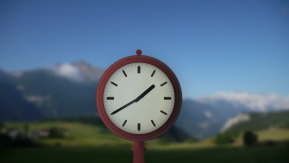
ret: {"hour": 1, "minute": 40}
